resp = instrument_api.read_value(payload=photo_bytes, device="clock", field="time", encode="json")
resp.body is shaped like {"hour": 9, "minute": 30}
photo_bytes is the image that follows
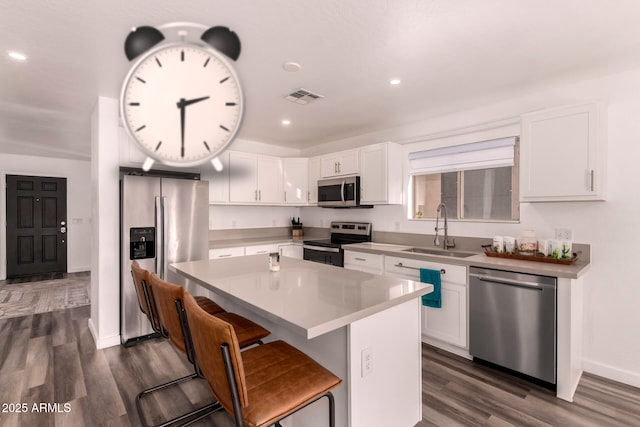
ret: {"hour": 2, "minute": 30}
